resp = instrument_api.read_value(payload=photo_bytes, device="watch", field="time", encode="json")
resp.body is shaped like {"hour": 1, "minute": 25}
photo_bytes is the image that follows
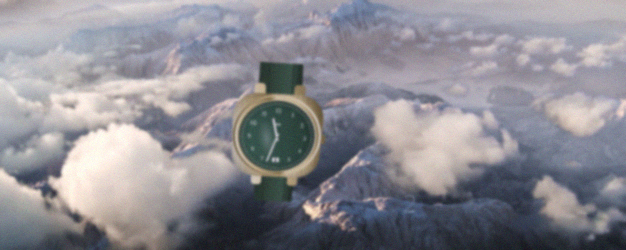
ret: {"hour": 11, "minute": 33}
